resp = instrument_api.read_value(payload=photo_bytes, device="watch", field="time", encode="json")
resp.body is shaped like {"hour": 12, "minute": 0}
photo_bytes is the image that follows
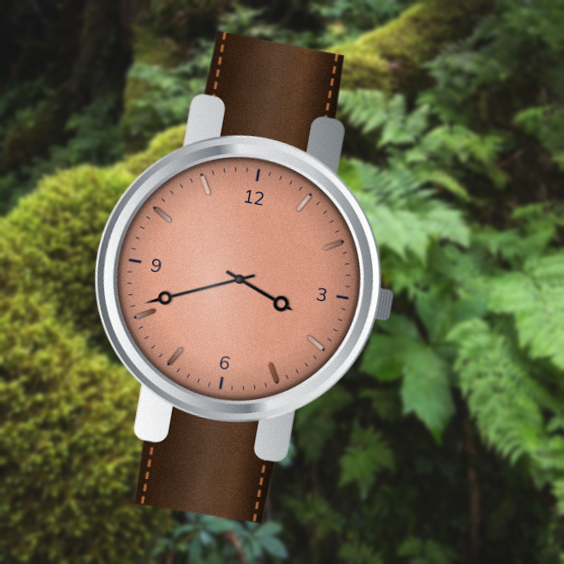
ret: {"hour": 3, "minute": 41}
